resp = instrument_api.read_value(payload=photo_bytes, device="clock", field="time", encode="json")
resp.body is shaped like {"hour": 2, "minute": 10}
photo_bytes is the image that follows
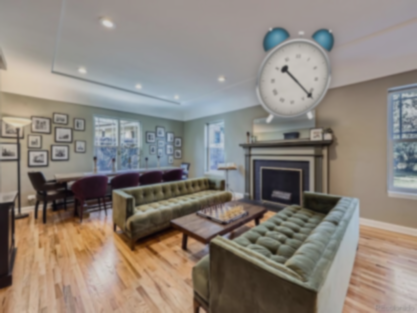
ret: {"hour": 10, "minute": 22}
